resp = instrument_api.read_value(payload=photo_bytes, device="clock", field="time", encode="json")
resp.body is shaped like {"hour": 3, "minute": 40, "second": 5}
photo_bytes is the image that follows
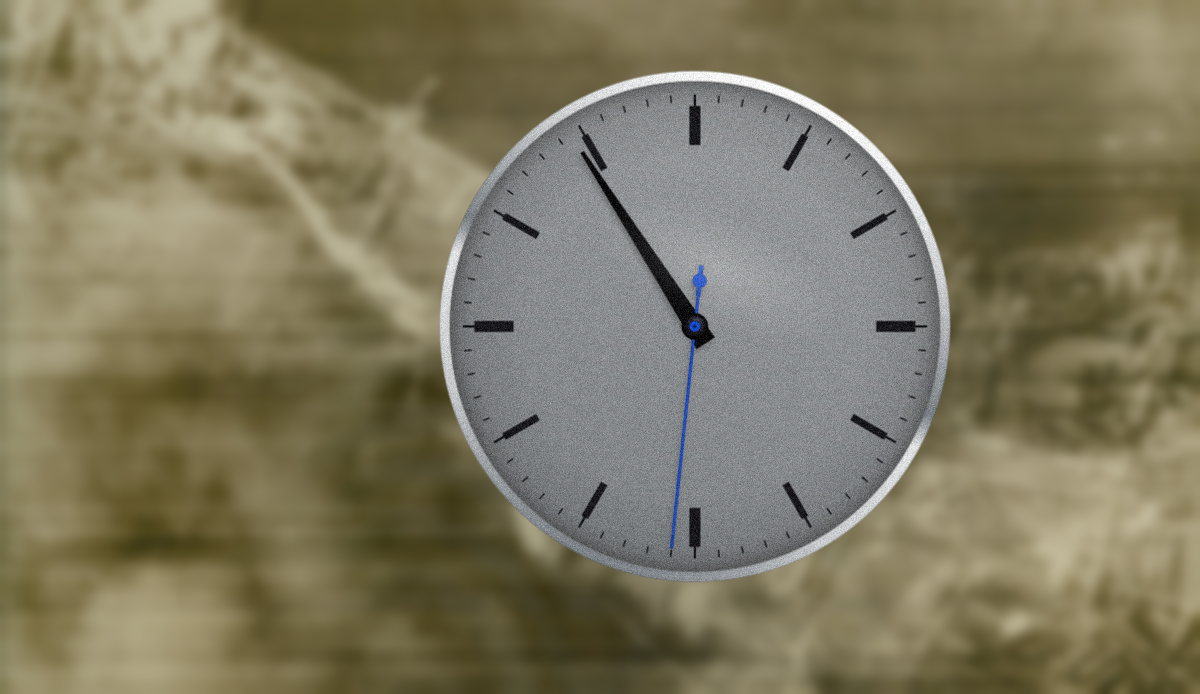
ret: {"hour": 10, "minute": 54, "second": 31}
